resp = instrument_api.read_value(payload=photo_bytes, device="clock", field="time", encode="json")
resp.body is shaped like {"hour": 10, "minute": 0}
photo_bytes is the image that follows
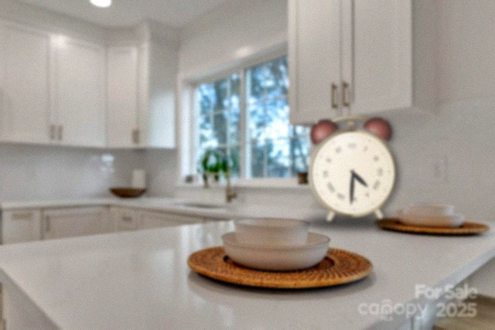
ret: {"hour": 4, "minute": 31}
